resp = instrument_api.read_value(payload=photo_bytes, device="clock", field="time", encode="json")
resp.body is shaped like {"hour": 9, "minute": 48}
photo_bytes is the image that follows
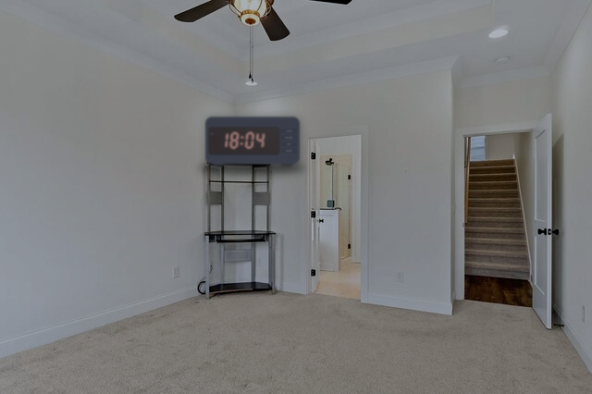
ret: {"hour": 18, "minute": 4}
